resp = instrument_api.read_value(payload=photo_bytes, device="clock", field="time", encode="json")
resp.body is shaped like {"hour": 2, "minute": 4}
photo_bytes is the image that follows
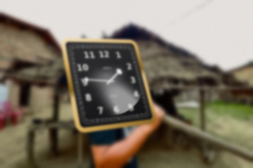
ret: {"hour": 1, "minute": 46}
